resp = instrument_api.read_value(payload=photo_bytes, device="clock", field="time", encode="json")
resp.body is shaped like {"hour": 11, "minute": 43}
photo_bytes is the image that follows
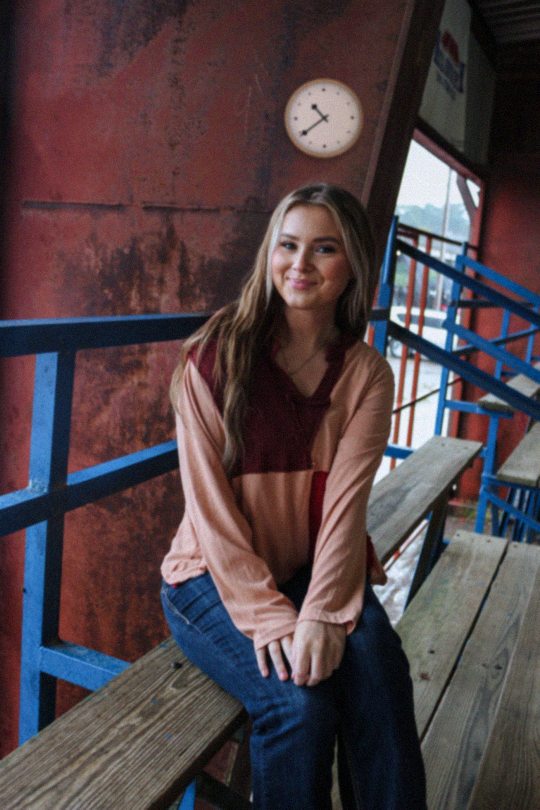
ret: {"hour": 10, "minute": 39}
